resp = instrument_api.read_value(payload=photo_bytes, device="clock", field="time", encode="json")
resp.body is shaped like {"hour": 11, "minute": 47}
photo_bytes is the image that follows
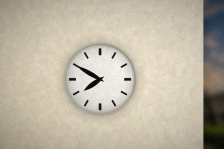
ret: {"hour": 7, "minute": 50}
